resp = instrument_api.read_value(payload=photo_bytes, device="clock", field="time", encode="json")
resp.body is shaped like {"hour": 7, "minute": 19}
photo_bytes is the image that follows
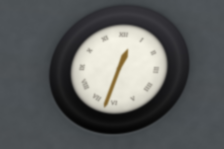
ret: {"hour": 12, "minute": 32}
